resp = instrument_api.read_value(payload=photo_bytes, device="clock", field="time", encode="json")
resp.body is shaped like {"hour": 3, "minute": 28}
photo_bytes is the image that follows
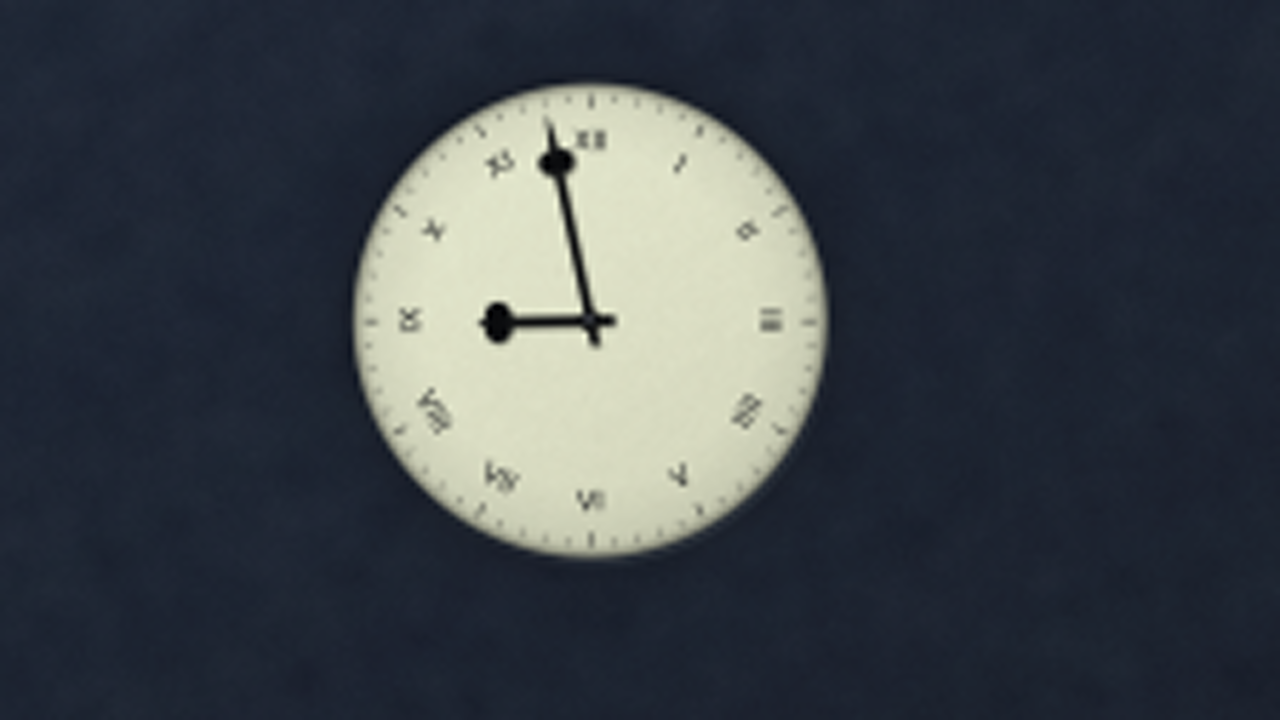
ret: {"hour": 8, "minute": 58}
